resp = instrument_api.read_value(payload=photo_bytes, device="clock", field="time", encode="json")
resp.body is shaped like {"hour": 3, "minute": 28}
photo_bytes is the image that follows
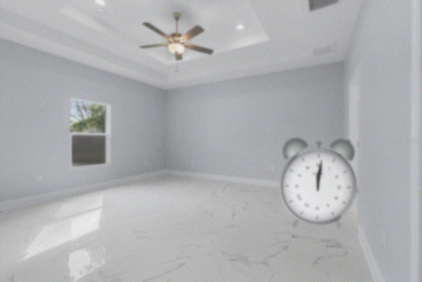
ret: {"hour": 12, "minute": 1}
